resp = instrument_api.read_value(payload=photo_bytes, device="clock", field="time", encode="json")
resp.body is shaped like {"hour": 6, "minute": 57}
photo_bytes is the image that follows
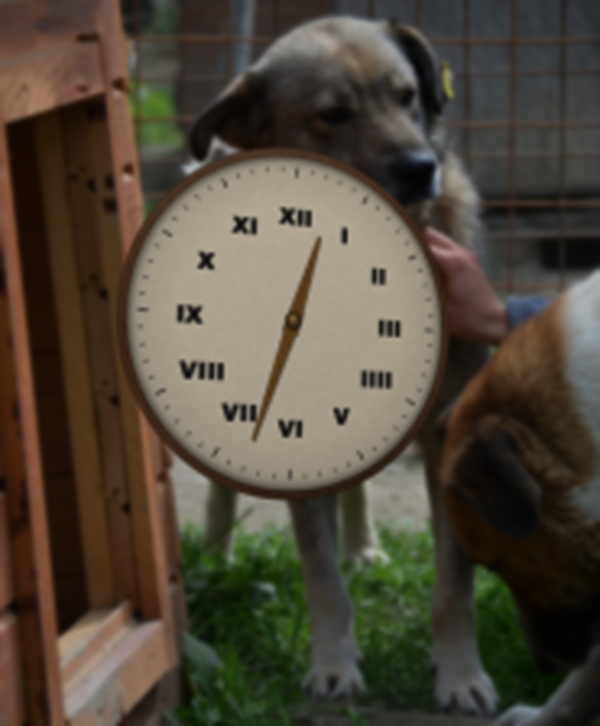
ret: {"hour": 12, "minute": 33}
